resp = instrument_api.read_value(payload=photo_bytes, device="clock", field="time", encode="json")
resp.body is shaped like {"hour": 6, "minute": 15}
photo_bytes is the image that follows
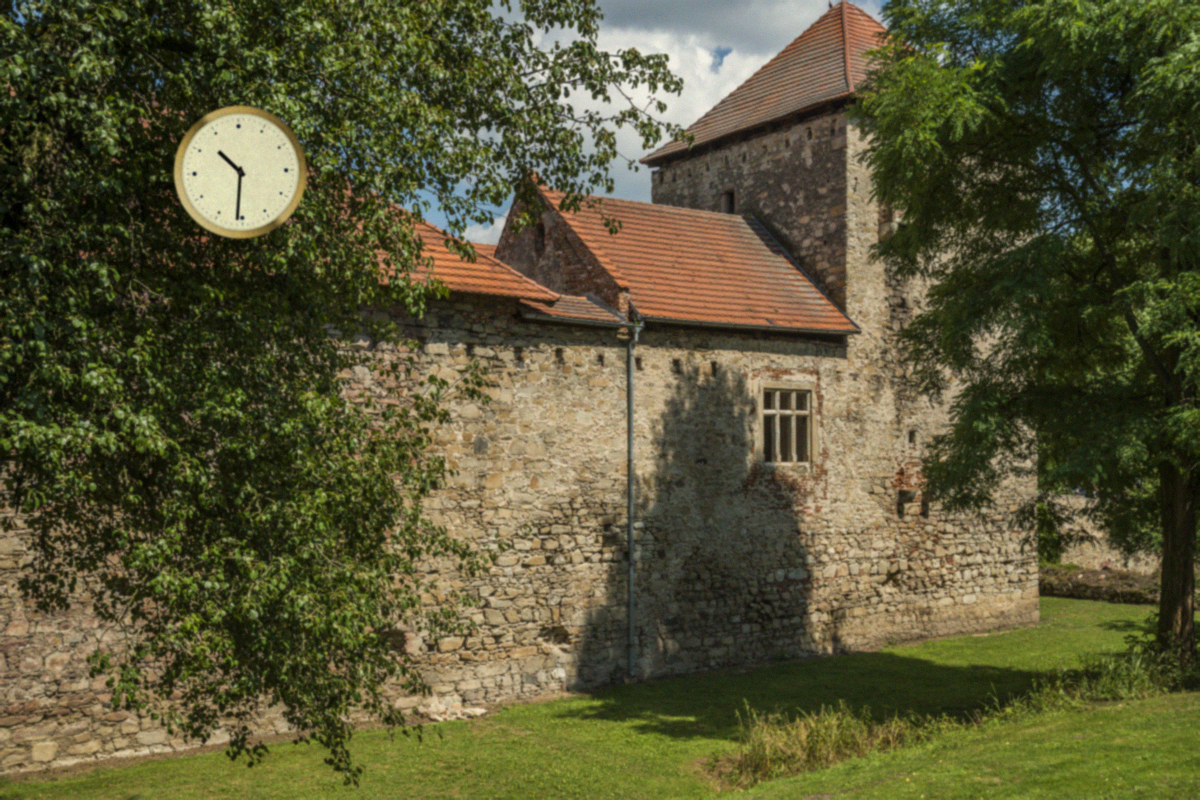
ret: {"hour": 10, "minute": 31}
